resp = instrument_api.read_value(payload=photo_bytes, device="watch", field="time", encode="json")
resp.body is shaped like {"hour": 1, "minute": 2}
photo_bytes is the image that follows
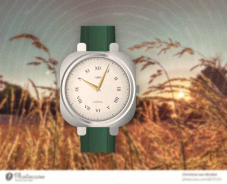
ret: {"hour": 10, "minute": 4}
